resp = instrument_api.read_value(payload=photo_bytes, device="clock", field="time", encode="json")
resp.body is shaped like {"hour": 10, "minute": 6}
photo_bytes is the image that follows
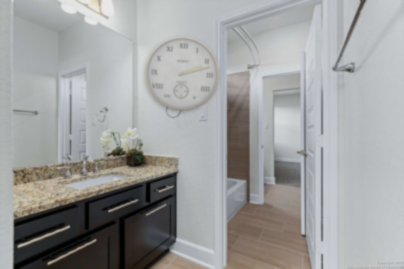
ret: {"hour": 2, "minute": 12}
